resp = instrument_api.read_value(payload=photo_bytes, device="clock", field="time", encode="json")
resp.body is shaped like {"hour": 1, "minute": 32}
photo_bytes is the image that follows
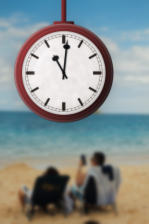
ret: {"hour": 11, "minute": 1}
